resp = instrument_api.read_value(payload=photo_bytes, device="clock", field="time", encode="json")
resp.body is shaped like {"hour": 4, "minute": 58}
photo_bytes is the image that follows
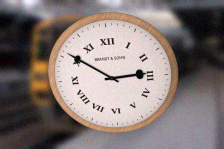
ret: {"hour": 2, "minute": 51}
